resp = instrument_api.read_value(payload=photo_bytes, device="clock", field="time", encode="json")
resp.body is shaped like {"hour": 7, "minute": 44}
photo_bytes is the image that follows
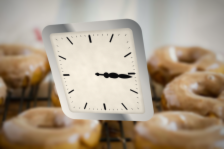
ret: {"hour": 3, "minute": 16}
